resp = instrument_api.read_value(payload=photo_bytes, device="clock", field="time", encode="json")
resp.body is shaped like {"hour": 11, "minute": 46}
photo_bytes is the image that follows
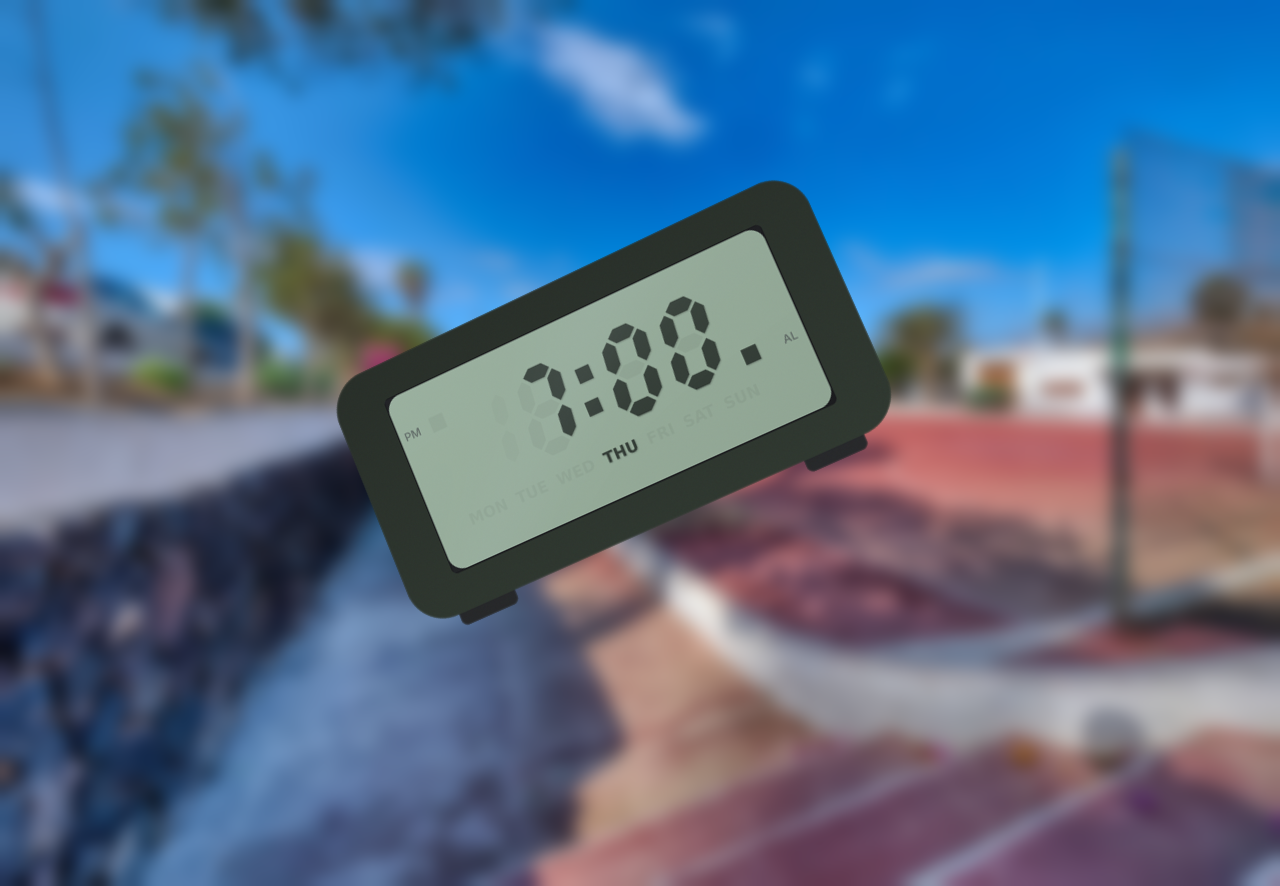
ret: {"hour": 7, "minute": 0}
